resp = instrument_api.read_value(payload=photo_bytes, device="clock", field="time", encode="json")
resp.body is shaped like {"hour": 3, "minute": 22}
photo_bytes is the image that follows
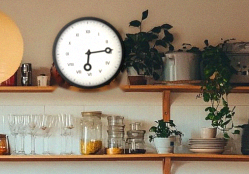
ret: {"hour": 6, "minute": 14}
